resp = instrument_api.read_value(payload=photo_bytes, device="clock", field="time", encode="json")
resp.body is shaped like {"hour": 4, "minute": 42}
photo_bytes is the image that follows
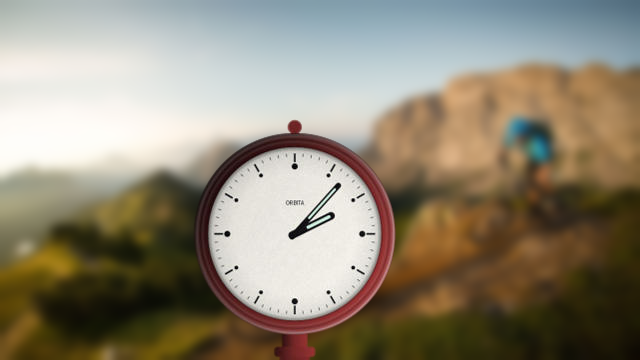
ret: {"hour": 2, "minute": 7}
